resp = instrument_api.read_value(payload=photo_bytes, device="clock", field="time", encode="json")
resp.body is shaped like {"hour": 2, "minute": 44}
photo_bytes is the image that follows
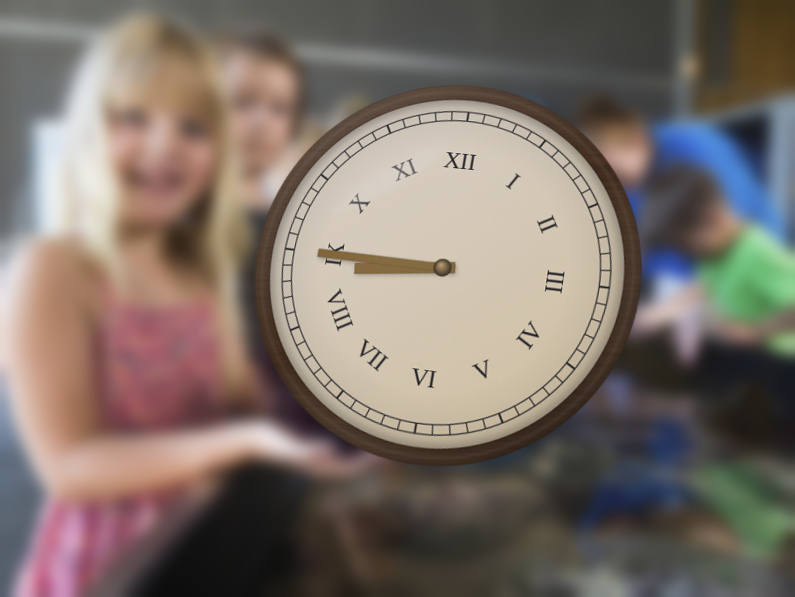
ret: {"hour": 8, "minute": 45}
